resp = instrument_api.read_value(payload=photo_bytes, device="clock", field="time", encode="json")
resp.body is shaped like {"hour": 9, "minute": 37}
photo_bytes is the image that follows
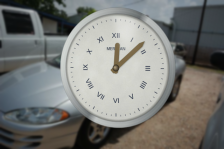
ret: {"hour": 12, "minute": 8}
